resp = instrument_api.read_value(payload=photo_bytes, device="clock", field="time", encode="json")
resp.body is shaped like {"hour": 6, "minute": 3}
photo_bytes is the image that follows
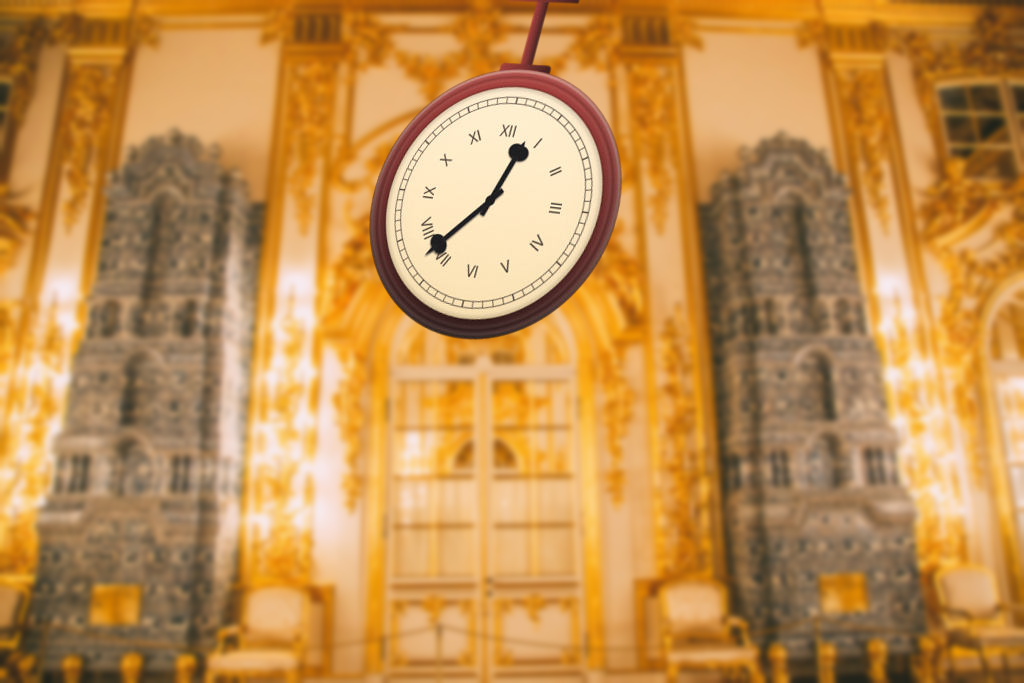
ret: {"hour": 12, "minute": 37}
